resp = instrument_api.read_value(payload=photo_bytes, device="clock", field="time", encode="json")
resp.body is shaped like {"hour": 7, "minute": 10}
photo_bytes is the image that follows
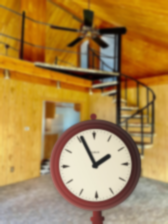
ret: {"hour": 1, "minute": 56}
